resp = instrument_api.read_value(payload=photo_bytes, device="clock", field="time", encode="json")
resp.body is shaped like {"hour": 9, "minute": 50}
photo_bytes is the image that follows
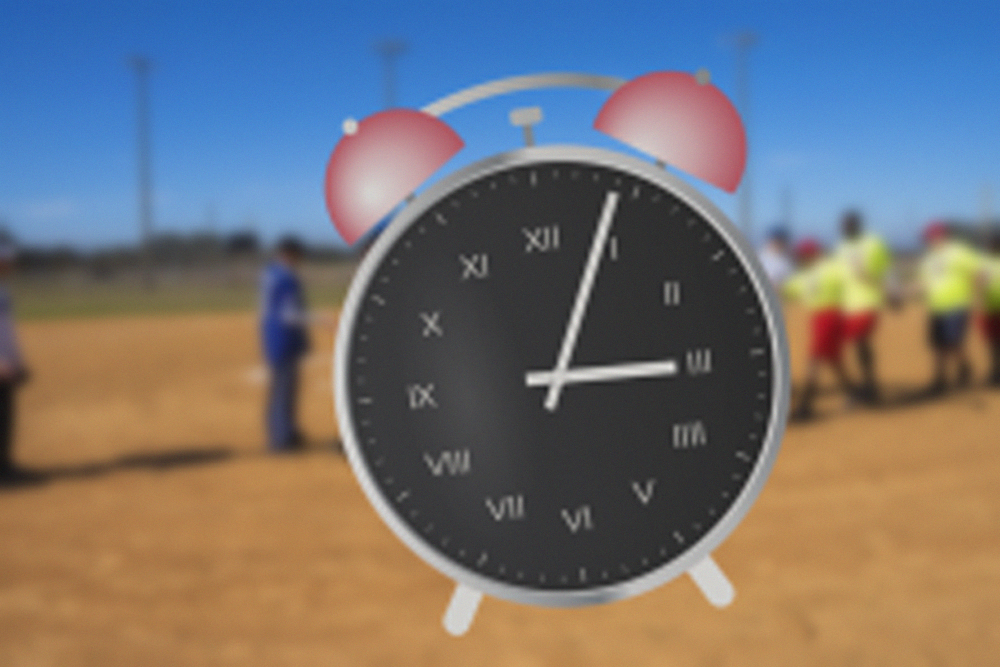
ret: {"hour": 3, "minute": 4}
